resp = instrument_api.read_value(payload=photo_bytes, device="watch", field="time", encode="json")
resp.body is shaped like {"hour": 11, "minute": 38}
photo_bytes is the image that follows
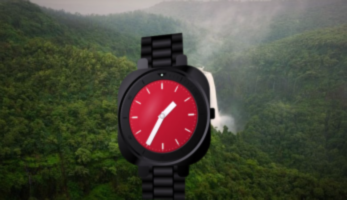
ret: {"hour": 1, "minute": 35}
